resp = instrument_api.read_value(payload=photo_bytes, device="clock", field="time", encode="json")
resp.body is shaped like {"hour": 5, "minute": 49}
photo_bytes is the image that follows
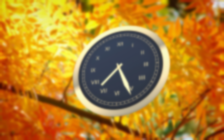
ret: {"hour": 7, "minute": 26}
